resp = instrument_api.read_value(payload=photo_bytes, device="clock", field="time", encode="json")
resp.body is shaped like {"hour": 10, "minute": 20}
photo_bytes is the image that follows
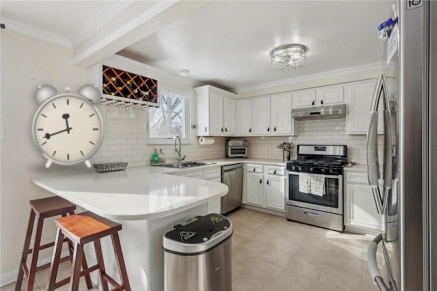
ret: {"hour": 11, "minute": 42}
